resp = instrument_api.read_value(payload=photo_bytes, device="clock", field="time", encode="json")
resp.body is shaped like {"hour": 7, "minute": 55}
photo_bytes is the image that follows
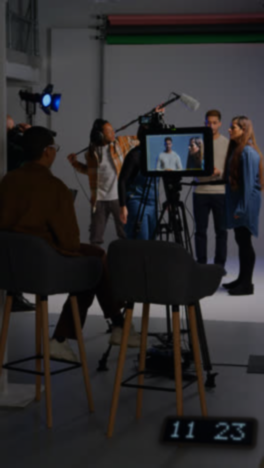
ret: {"hour": 11, "minute": 23}
